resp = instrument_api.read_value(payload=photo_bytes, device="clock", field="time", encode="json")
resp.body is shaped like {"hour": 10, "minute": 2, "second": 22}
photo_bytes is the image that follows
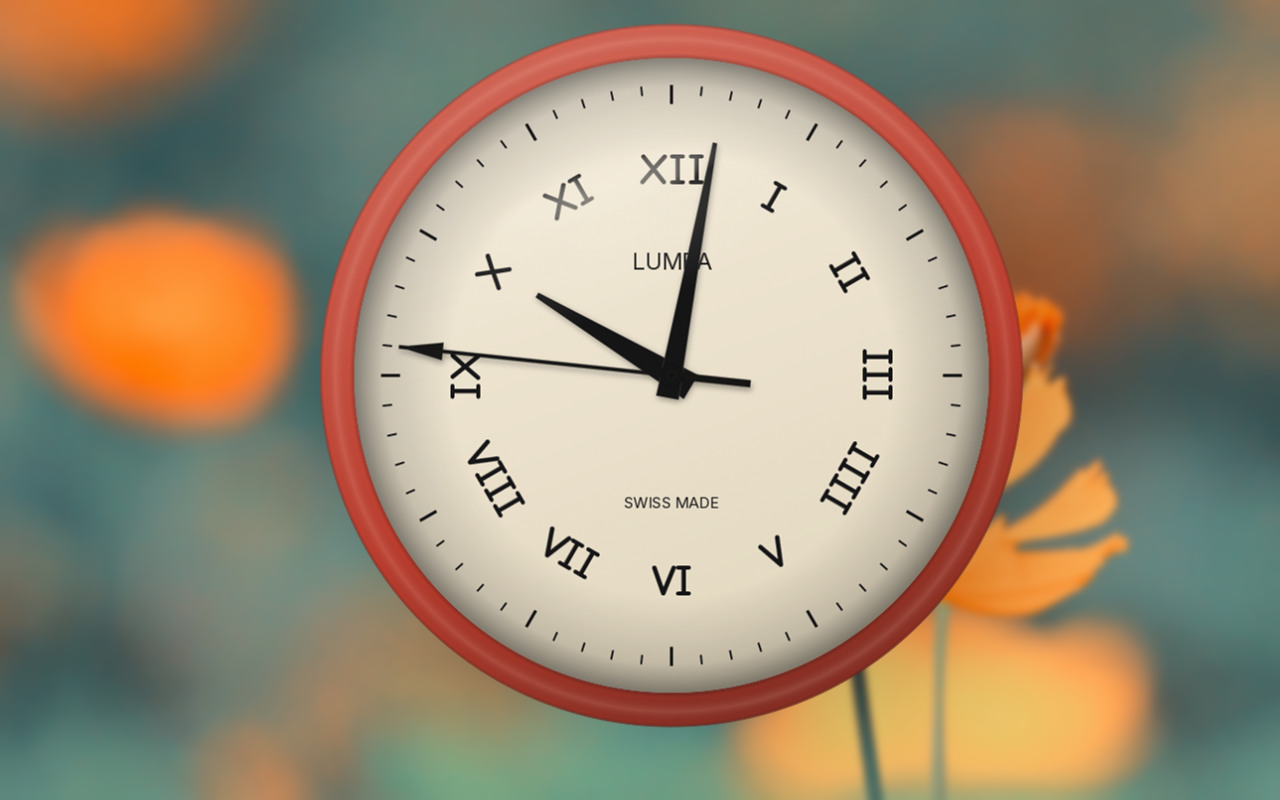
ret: {"hour": 10, "minute": 1, "second": 46}
